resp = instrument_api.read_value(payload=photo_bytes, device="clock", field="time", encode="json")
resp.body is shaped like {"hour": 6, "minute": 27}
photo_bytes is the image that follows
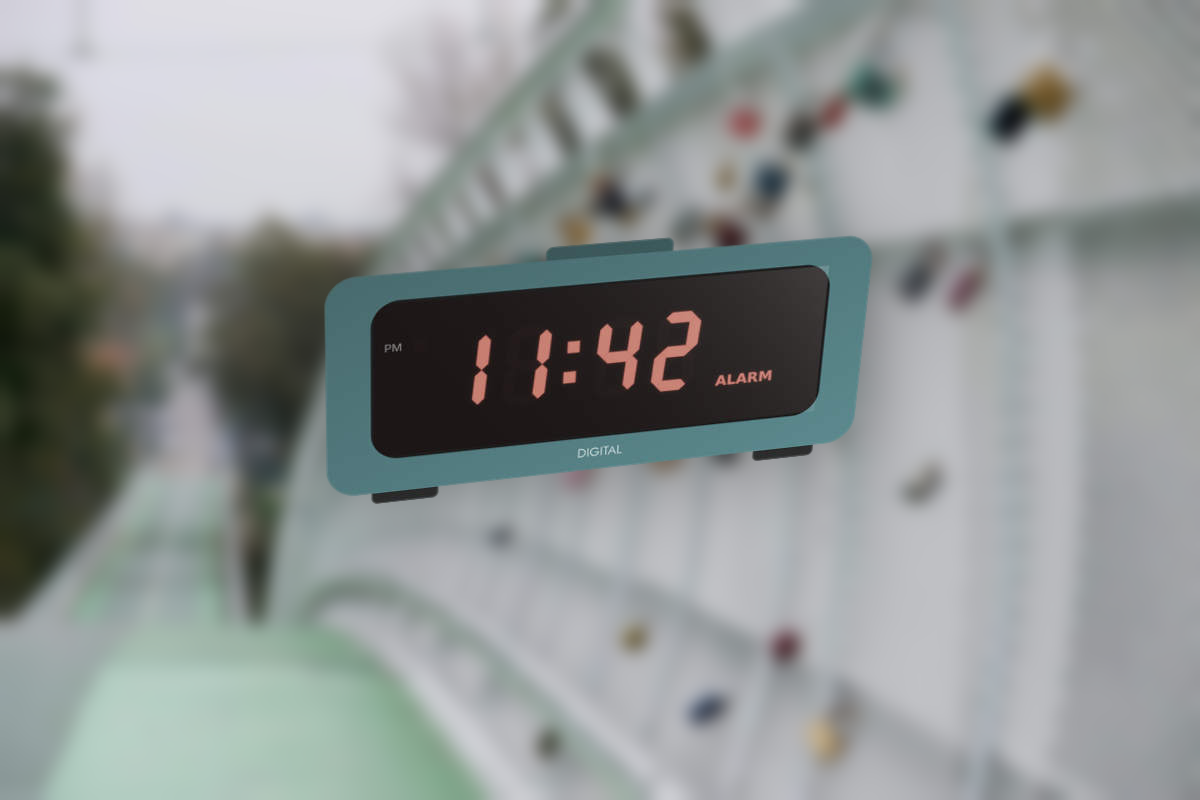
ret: {"hour": 11, "minute": 42}
